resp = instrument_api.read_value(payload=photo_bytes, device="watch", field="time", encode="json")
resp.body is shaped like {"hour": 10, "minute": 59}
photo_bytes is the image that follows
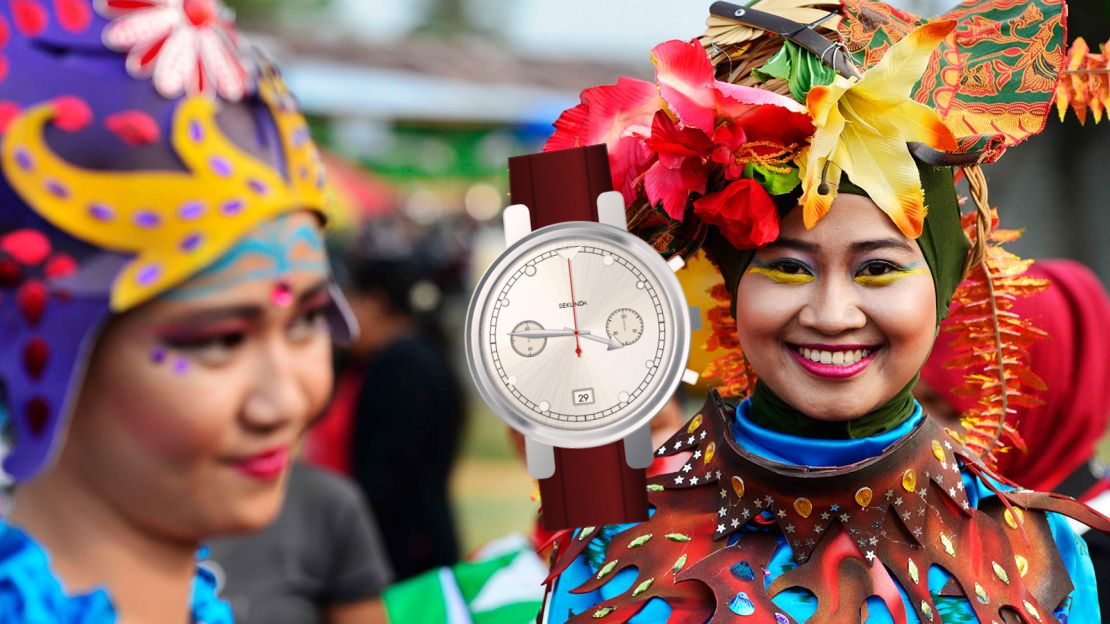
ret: {"hour": 3, "minute": 46}
